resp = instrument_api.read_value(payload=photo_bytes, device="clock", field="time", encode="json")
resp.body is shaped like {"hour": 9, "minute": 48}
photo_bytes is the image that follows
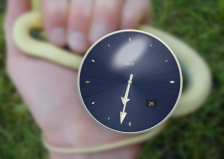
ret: {"hour": 6, "minute": 32}
